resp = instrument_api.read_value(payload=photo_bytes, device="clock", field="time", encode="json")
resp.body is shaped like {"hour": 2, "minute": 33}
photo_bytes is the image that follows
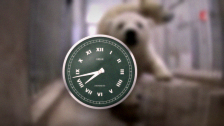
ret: {"hour": 7, "minute": 43}
